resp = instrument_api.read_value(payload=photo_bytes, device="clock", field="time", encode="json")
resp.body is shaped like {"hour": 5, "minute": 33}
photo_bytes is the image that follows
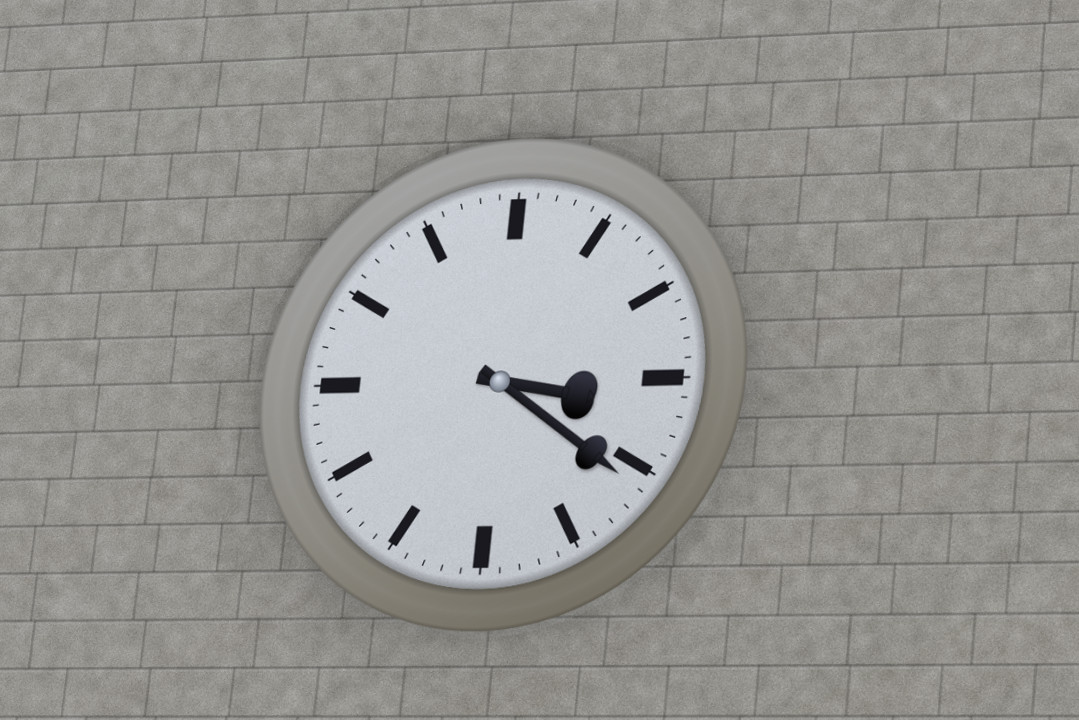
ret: {"hour": 3, "minute": 21}
